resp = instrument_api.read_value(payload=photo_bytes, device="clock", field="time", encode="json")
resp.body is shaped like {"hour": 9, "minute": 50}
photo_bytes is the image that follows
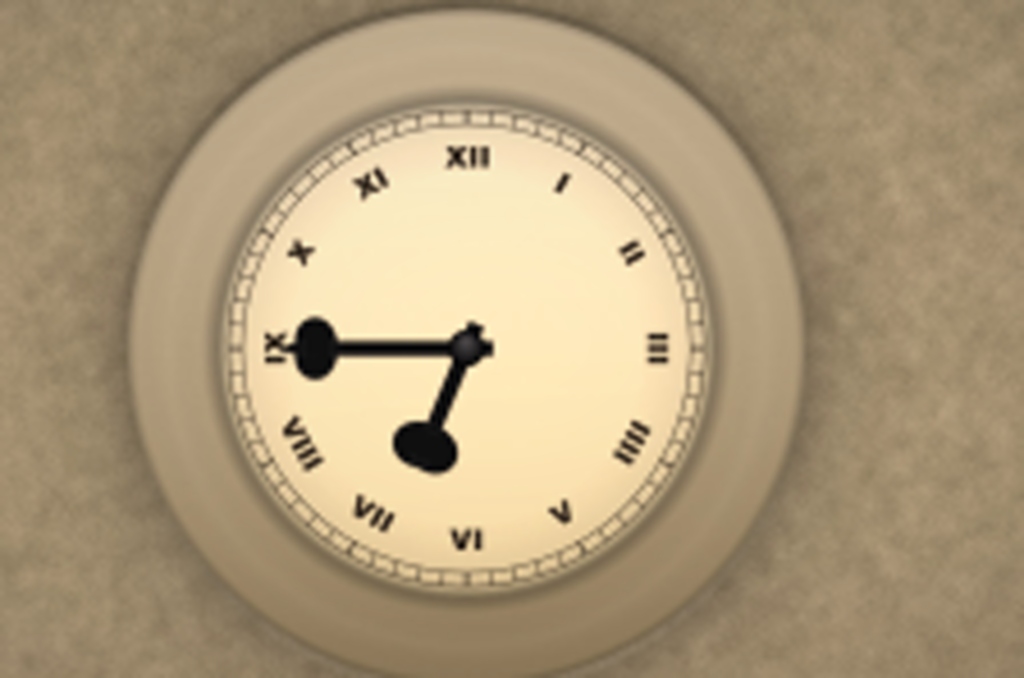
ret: {"hour": 6, "minute": 45}
